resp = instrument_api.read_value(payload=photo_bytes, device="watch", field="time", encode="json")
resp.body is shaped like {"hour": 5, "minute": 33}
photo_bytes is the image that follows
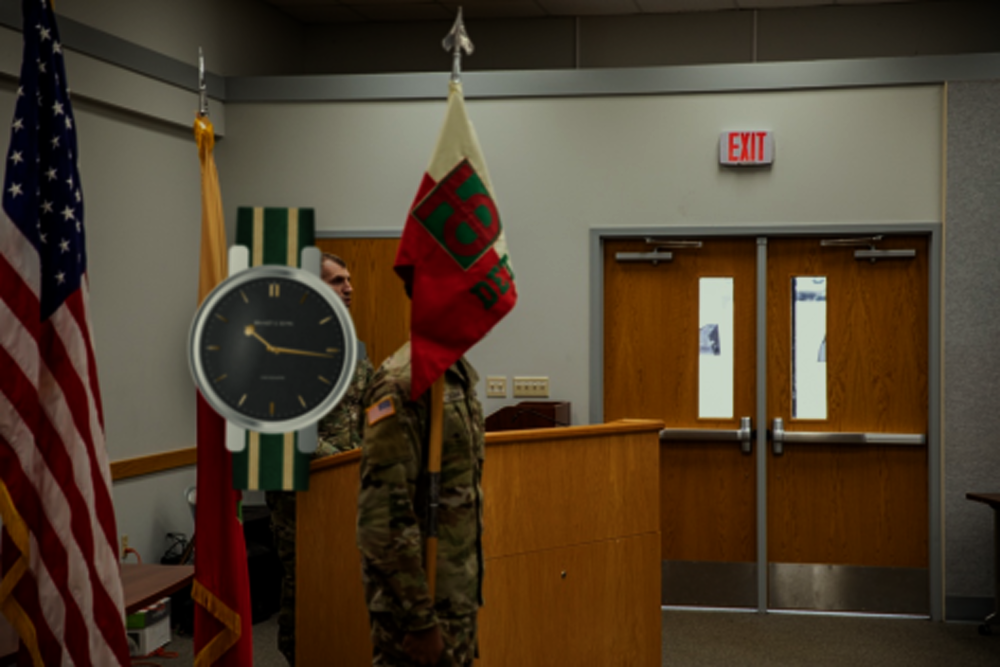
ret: {"hour": 10, "minute": 16}
